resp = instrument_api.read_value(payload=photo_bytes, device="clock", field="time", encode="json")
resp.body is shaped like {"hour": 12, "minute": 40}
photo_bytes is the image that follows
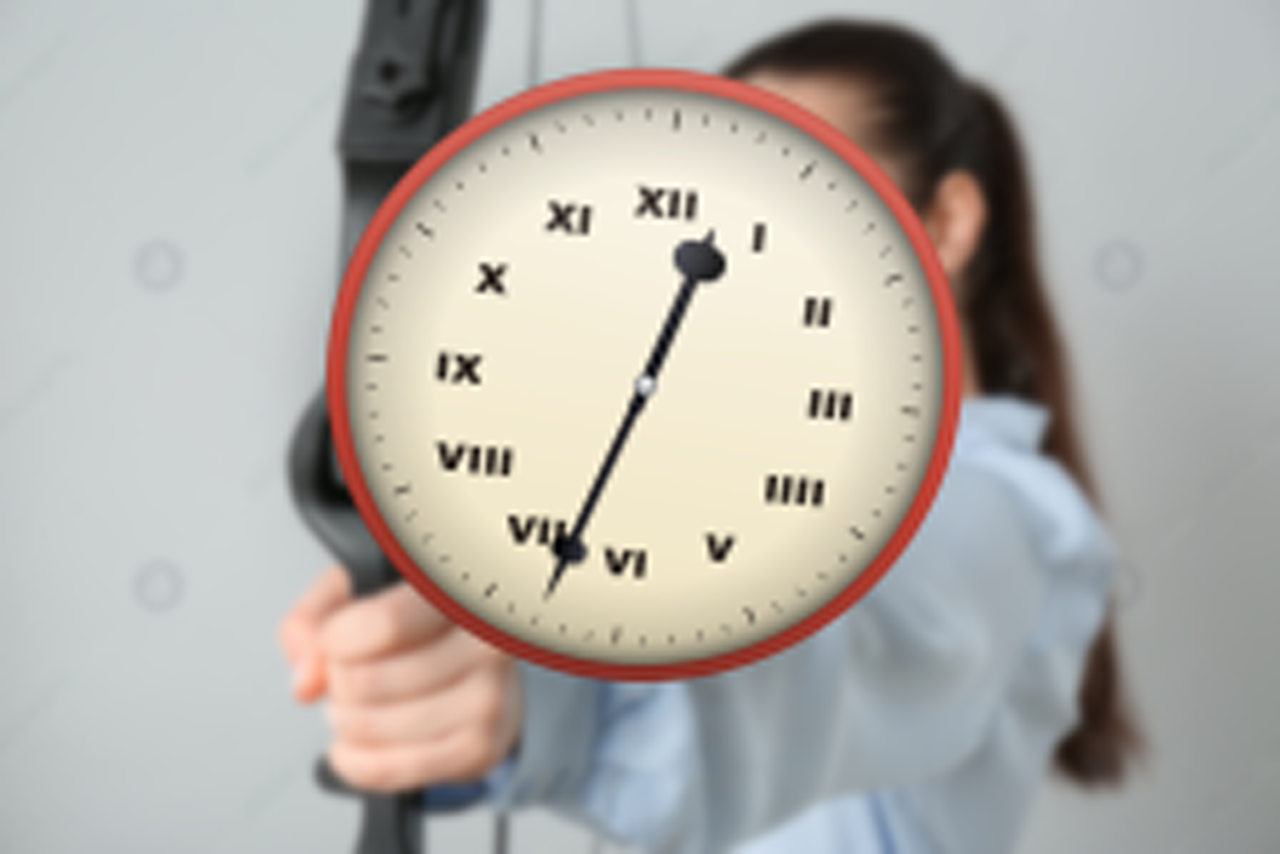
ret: {"hour": 12, "minute": 33}
